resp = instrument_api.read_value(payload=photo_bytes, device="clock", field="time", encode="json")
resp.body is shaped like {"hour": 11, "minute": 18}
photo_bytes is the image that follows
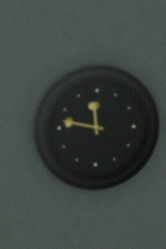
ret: {"hour": 11, "minute": 47}
